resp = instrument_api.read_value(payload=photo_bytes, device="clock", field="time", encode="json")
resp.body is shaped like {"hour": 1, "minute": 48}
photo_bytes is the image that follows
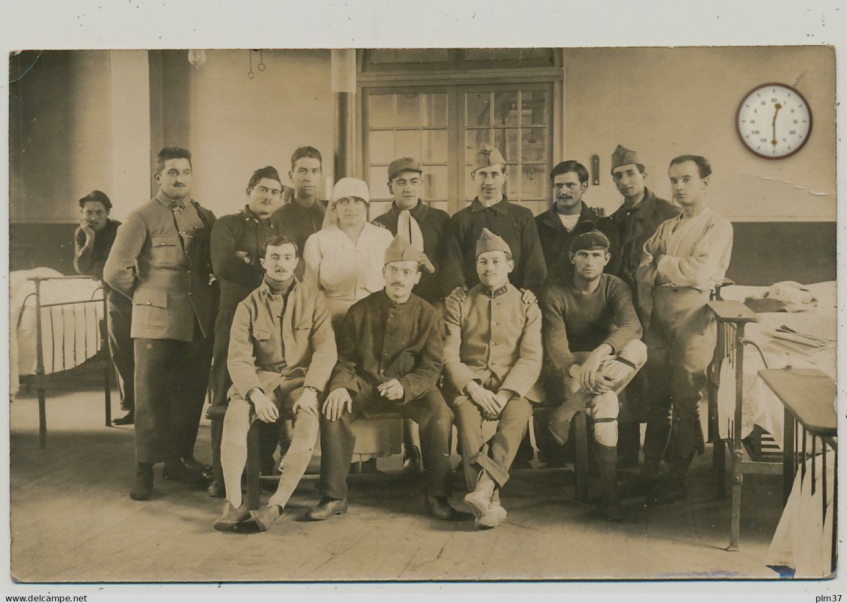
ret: {"hour": 12, "minute": 30}
